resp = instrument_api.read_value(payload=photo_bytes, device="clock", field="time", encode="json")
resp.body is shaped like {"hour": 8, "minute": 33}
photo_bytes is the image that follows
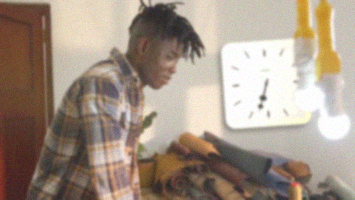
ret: {"hour": 6, "minute": 33}
